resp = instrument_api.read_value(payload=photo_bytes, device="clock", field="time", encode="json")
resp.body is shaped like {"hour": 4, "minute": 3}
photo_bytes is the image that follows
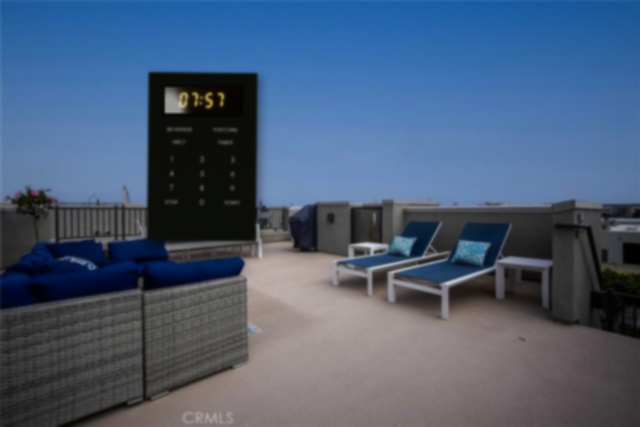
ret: {"hour": 7, "minute": 57}
